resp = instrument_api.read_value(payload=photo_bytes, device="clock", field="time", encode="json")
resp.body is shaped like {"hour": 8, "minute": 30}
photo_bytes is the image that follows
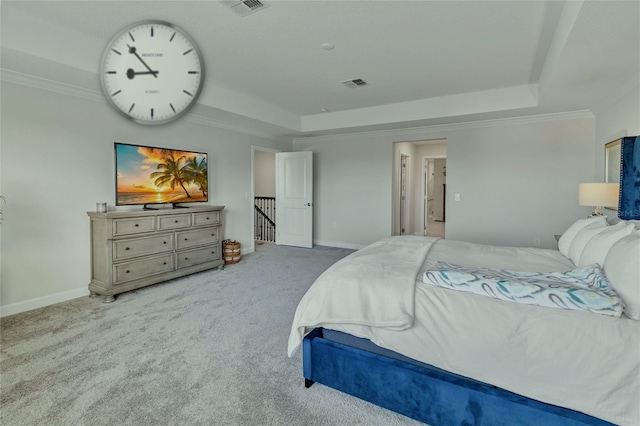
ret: {"hour": 8, "minute": 53}
